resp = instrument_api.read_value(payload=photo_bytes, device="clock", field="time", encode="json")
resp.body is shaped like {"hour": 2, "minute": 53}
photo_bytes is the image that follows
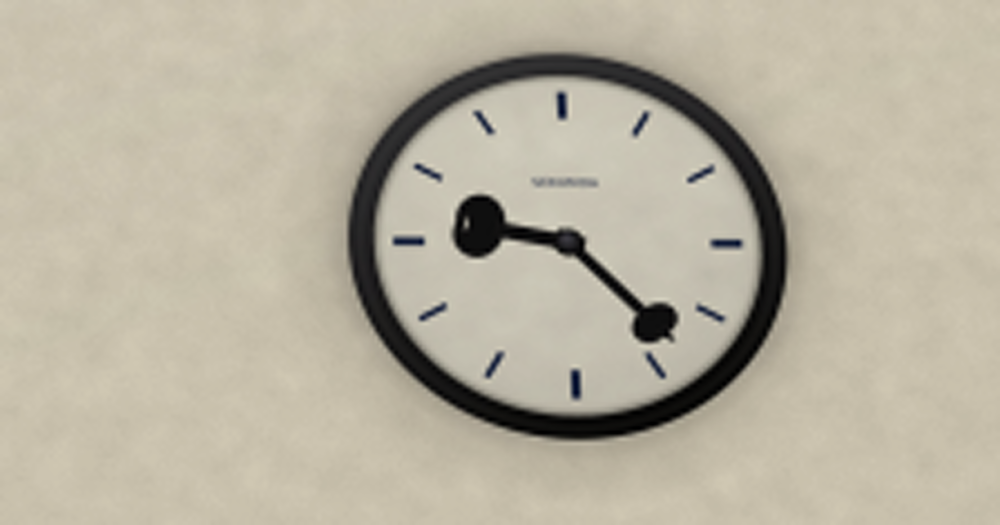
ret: {"hour": 9, "minute": 23}
